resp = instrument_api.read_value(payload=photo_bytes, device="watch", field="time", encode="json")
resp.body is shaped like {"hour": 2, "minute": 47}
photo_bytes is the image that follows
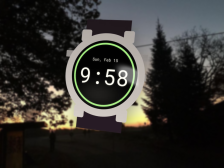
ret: {"hour": 9, "minute": 58}
